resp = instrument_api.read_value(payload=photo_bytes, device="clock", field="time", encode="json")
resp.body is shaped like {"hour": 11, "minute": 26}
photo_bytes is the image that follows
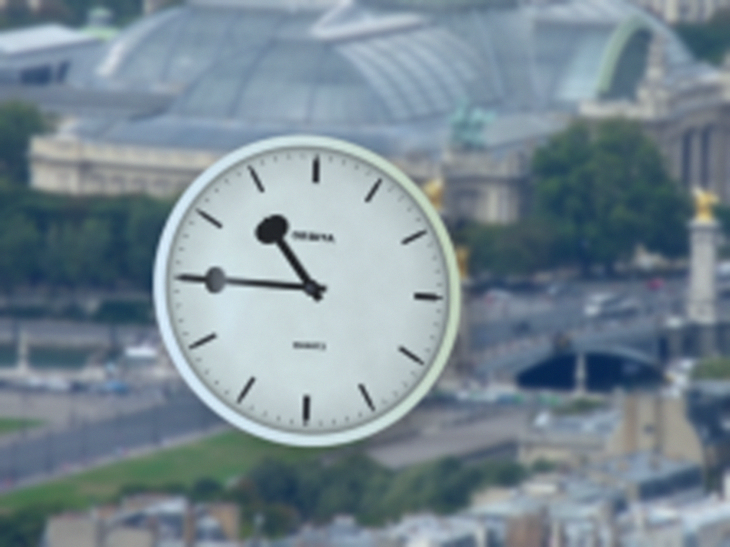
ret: {"hour": 10, "minute": 45}
